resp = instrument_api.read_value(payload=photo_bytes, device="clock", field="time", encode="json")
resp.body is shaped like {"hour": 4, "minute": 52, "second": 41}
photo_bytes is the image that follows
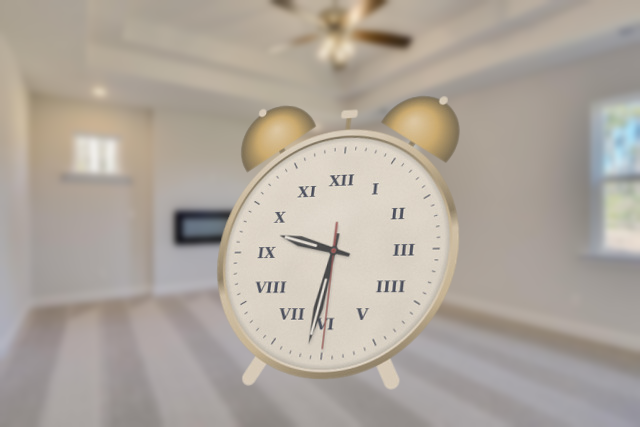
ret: {"hour": 9, "minute": 31, "second": 30}
